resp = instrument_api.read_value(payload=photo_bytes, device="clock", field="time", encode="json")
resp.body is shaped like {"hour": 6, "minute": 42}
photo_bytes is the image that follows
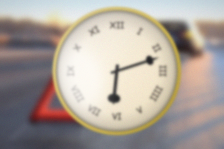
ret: {"hour": 6, "minute": 12}
